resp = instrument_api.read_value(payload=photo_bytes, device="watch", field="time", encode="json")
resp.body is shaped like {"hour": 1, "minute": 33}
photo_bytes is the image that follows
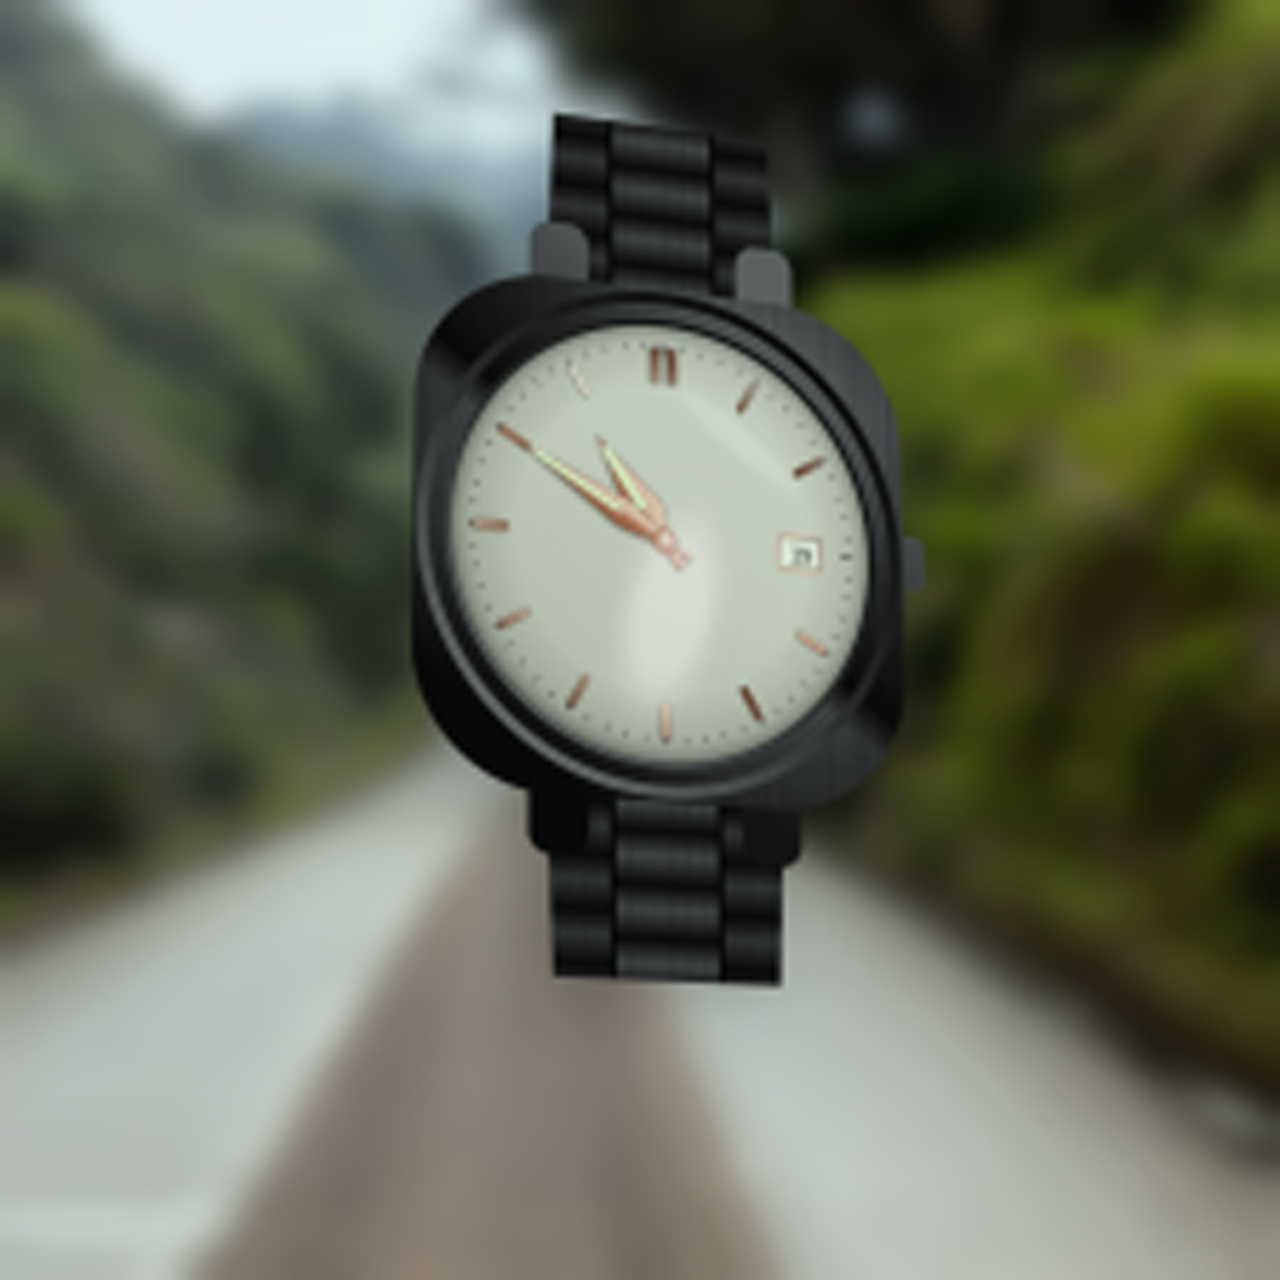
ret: {"hour": 10, "minute": 50}
